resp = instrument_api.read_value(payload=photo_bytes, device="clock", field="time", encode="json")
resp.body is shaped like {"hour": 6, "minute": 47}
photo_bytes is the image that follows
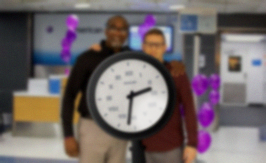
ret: {"hour": 2, "minute": 32}
